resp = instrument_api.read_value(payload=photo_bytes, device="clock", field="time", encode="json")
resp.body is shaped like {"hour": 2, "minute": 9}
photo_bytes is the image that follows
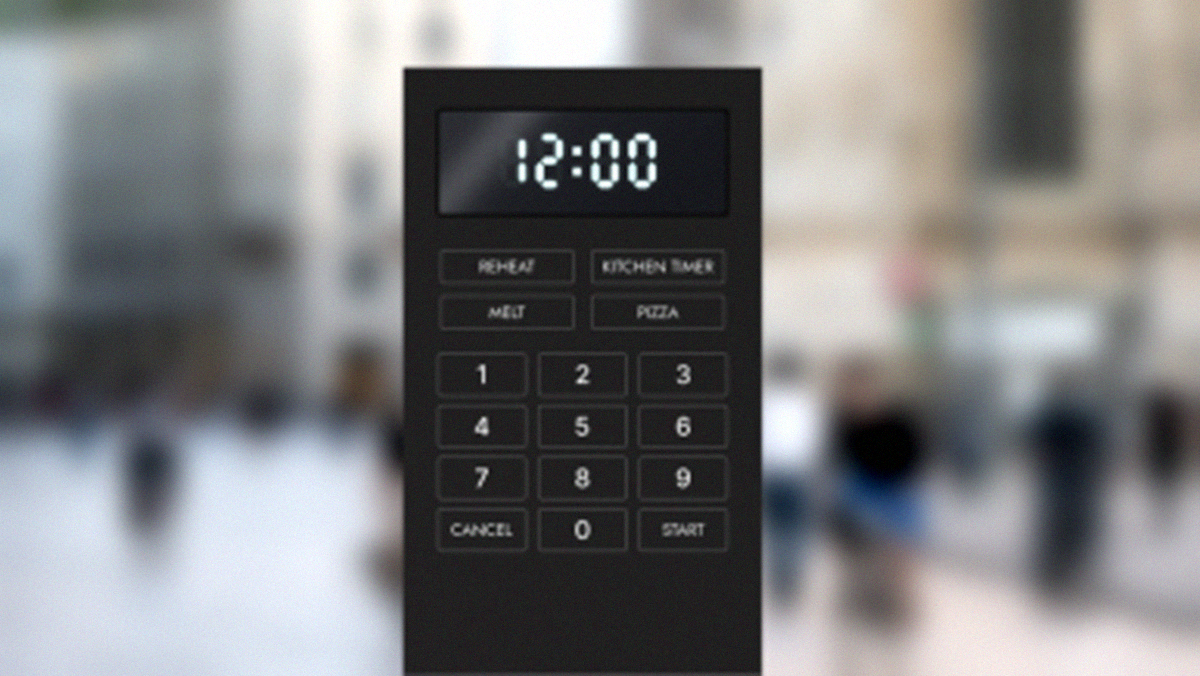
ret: {"hour": 12, "minute": 0}
